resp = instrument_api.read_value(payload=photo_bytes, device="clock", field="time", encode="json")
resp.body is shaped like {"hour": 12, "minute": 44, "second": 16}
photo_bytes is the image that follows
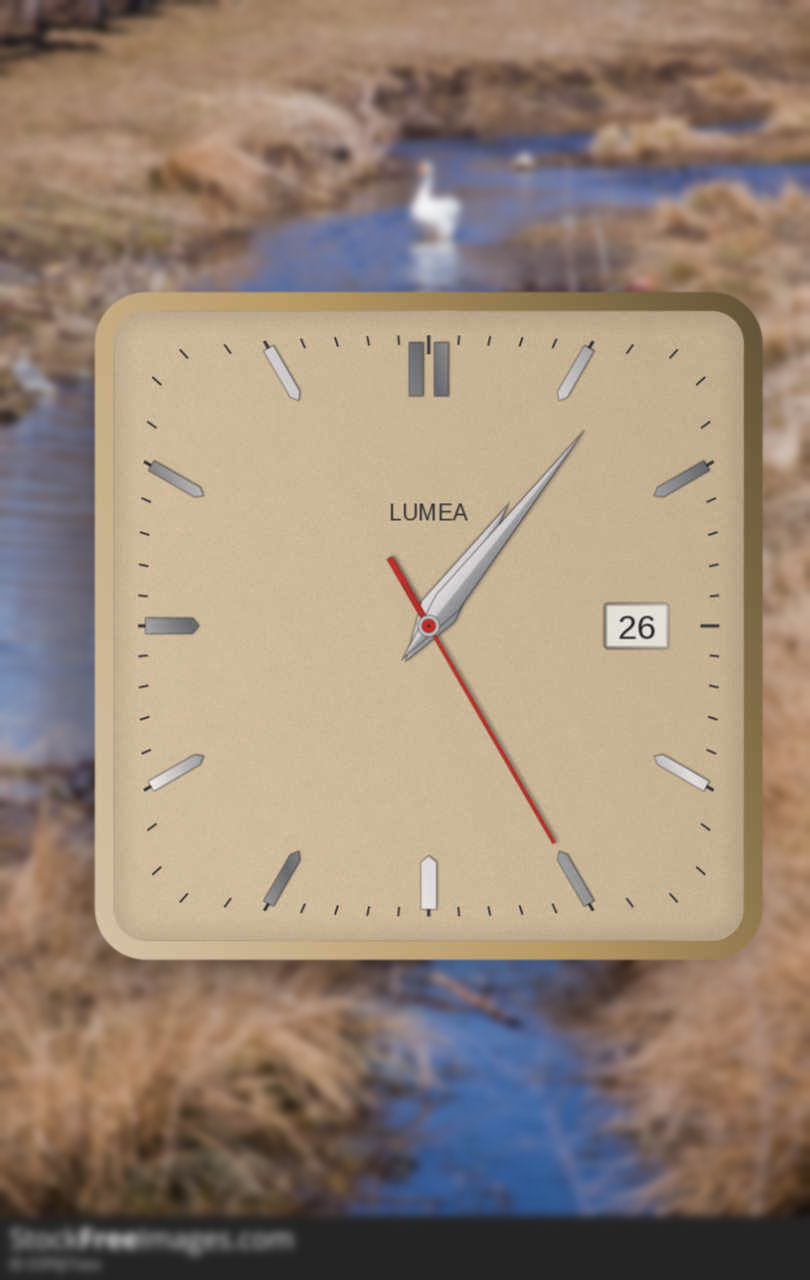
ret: {"hour": 1, "minute": 6, "second": 25}
